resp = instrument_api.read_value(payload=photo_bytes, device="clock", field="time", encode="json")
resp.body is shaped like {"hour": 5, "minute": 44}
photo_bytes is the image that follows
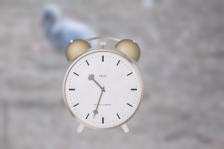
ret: {"hour": 10, "minute": 33}
